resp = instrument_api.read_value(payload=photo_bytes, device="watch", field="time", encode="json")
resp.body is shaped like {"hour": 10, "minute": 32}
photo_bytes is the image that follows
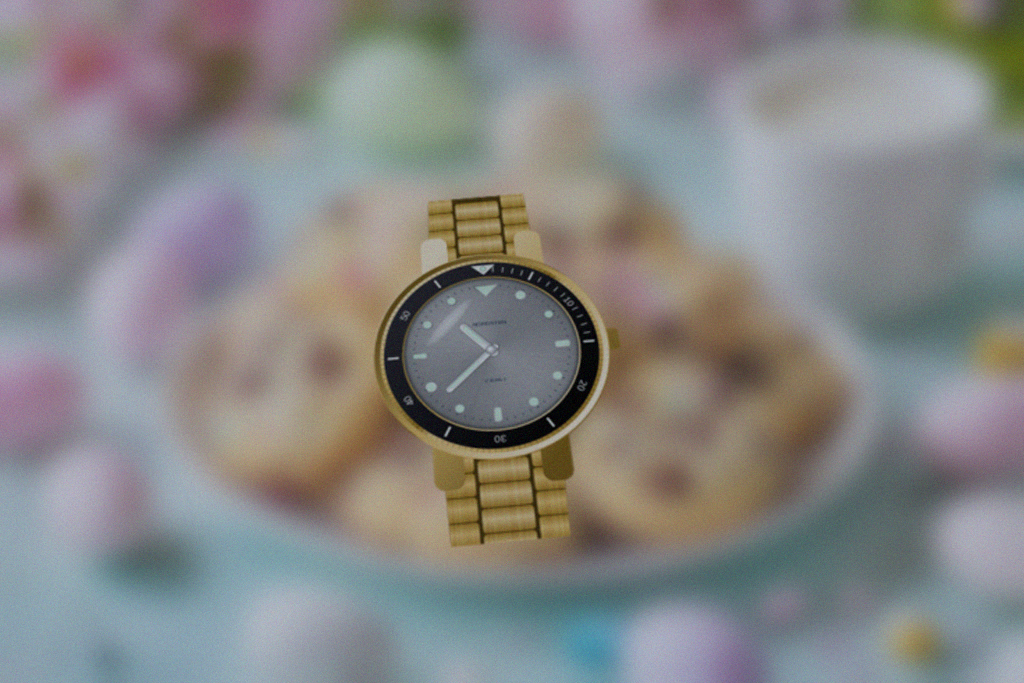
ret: {"hour": 10, "minute": 38}
